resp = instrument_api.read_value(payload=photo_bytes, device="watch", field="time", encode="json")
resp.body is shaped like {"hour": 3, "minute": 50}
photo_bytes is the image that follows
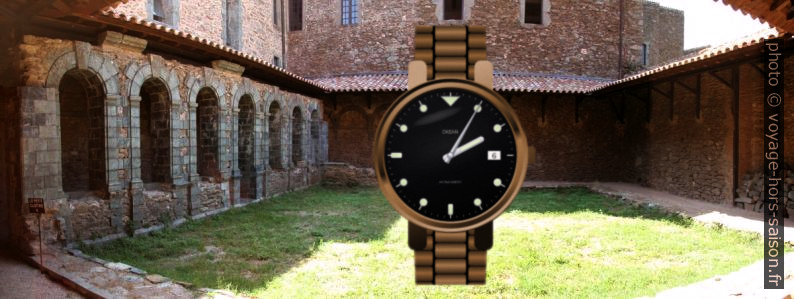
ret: {"hour": 2, "minute": 5}
